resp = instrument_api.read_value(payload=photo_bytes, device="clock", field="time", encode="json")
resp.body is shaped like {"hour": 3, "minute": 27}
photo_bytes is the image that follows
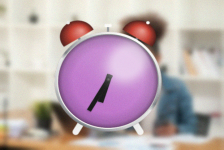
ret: {"hour": 6, "minute": 35}
